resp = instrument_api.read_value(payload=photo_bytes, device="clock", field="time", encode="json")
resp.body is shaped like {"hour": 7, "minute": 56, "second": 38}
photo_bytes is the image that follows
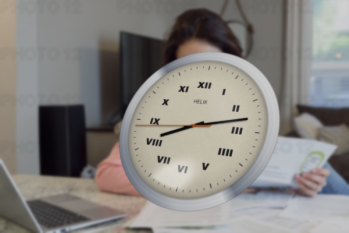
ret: {"hour": 8, "minute": 12, "second": 44}
